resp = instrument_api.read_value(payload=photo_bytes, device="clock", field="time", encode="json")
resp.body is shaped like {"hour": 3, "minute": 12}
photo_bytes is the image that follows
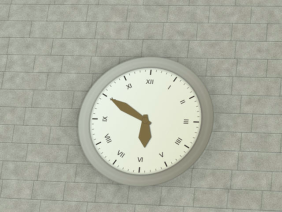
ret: {"hour": 5, "minute": 50}
